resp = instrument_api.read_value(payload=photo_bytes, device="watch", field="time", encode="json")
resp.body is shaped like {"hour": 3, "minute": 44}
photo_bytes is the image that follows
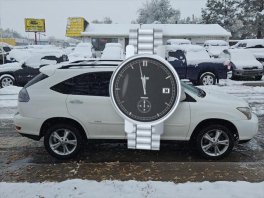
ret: {"hour": 11, "minute": 58}
